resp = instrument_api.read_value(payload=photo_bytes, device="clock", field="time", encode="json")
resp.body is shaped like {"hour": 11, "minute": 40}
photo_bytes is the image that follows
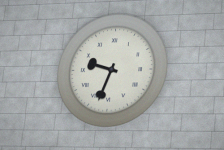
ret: {"hour": 9, "minute": 33}
